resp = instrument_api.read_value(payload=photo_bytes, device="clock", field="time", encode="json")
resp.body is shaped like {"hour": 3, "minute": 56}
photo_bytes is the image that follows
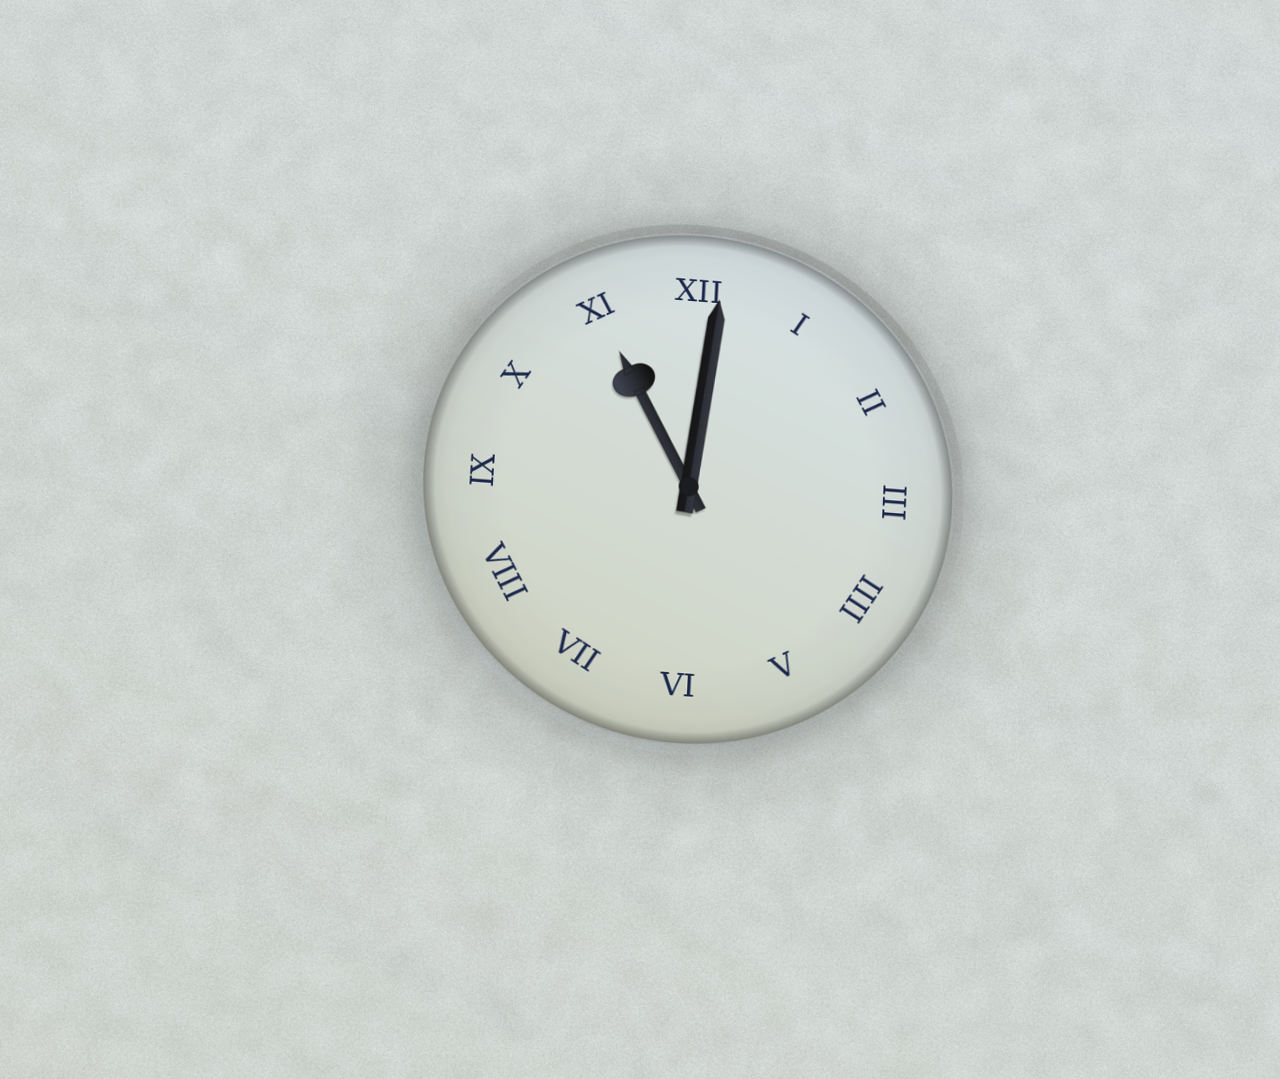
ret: {"hour": 11, "minute": 1}
